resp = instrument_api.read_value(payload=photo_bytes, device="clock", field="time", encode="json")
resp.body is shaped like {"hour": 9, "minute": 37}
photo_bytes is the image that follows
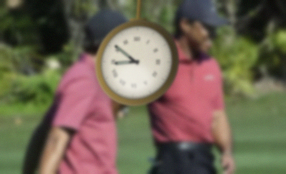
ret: {"hour": 8, "minute": 51}
